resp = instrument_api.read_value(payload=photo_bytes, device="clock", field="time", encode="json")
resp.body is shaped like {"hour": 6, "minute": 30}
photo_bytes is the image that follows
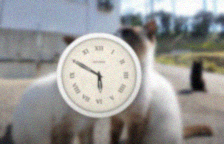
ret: {"hour": 5, "minute": 50}
